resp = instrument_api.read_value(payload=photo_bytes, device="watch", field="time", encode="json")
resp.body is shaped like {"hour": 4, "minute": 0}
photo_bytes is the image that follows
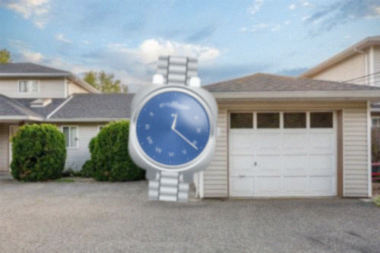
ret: {"hour": 12, "minute": 21}
